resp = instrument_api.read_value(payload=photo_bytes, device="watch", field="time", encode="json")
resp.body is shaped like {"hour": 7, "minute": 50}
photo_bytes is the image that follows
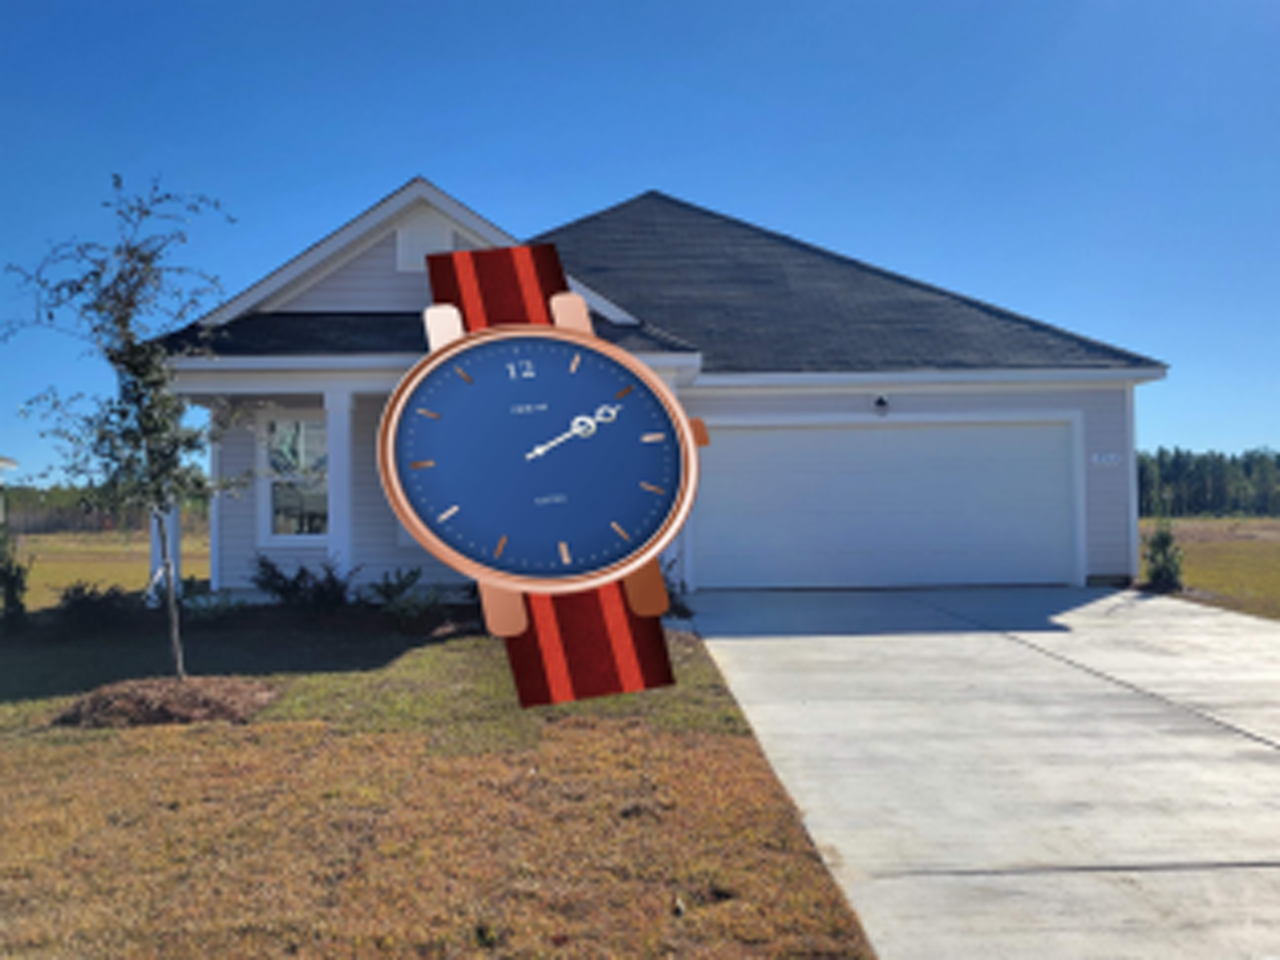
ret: {"hour": 2, "minute": 11}
